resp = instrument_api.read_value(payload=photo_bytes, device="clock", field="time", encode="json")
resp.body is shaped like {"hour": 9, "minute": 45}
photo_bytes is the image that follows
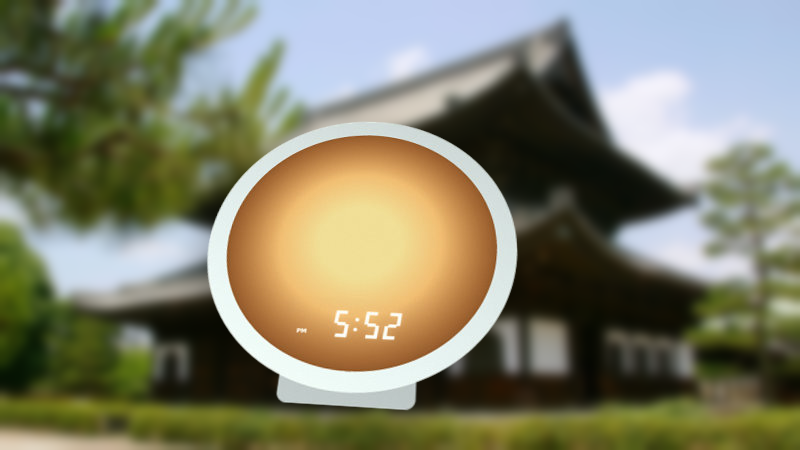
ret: {"hour": 5, "minute": 52}
